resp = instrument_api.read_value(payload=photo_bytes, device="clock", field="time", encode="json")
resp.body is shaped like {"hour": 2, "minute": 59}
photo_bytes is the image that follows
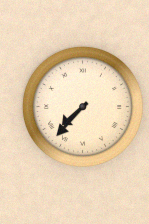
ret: {"hour": 7, "minute": 37}
